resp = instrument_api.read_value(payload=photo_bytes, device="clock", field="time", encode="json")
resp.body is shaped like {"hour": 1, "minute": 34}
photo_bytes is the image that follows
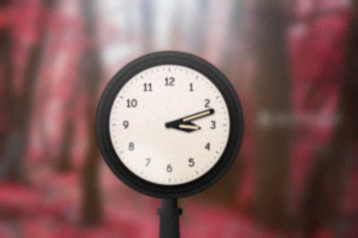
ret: {"hour": 3, "minute": 12}
